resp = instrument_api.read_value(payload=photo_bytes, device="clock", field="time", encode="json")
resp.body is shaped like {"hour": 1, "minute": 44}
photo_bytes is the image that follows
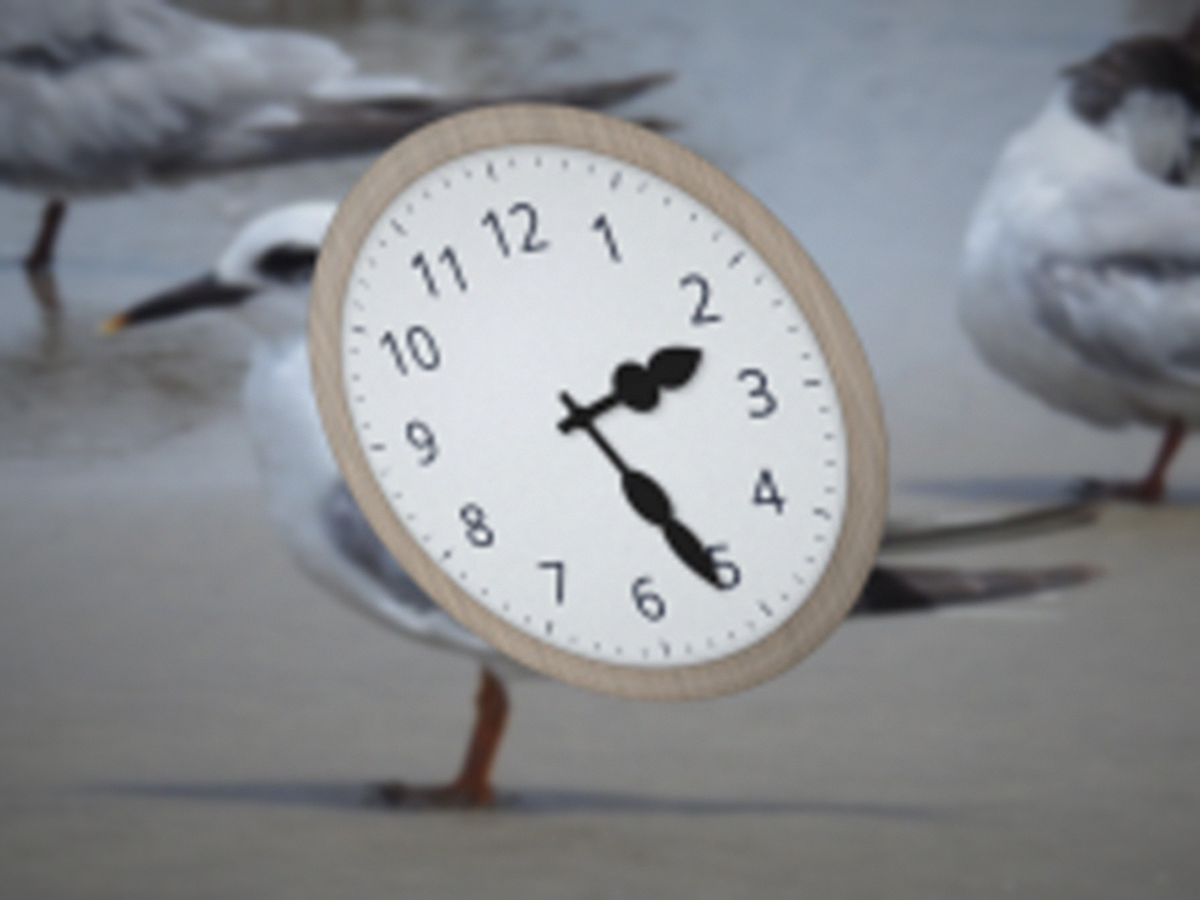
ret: {"hour": 2, "minute": 26}
